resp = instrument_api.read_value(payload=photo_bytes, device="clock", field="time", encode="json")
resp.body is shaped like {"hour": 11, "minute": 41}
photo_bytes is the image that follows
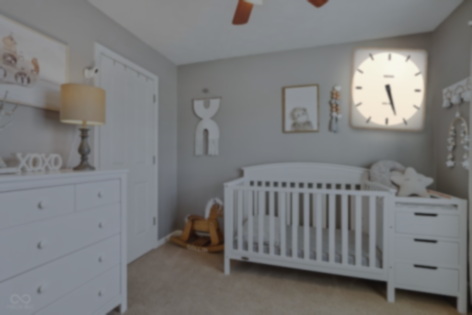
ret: {"hour": 5, "minute": 27}
